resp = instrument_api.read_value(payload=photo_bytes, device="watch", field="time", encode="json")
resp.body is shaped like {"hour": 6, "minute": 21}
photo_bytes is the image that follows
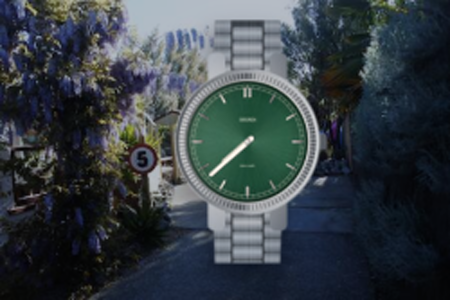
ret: {"hour": 7, "minute": 38}
